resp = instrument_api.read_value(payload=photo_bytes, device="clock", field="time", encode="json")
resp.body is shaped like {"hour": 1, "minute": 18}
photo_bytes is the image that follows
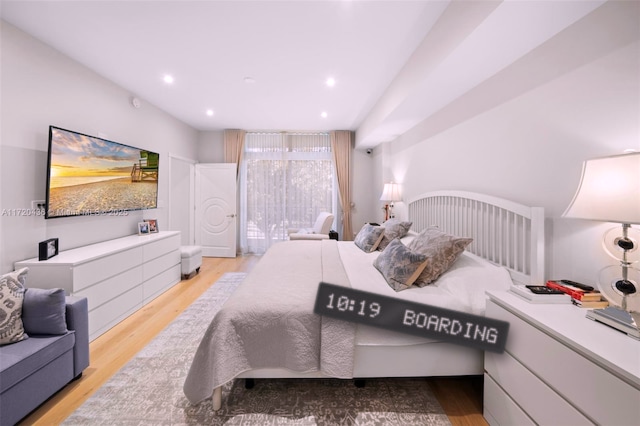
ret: {"hour": 10, "minute": 19}
